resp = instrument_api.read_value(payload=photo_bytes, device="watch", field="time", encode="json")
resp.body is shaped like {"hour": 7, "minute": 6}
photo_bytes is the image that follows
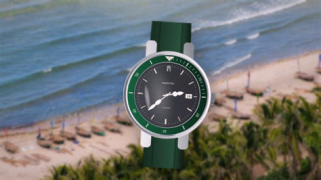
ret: {"hour": 2, "minute": 38}
